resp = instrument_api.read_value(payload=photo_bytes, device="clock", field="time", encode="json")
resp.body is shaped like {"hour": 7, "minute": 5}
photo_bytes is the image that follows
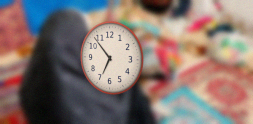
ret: {"hour": 6, "minute": 53}
